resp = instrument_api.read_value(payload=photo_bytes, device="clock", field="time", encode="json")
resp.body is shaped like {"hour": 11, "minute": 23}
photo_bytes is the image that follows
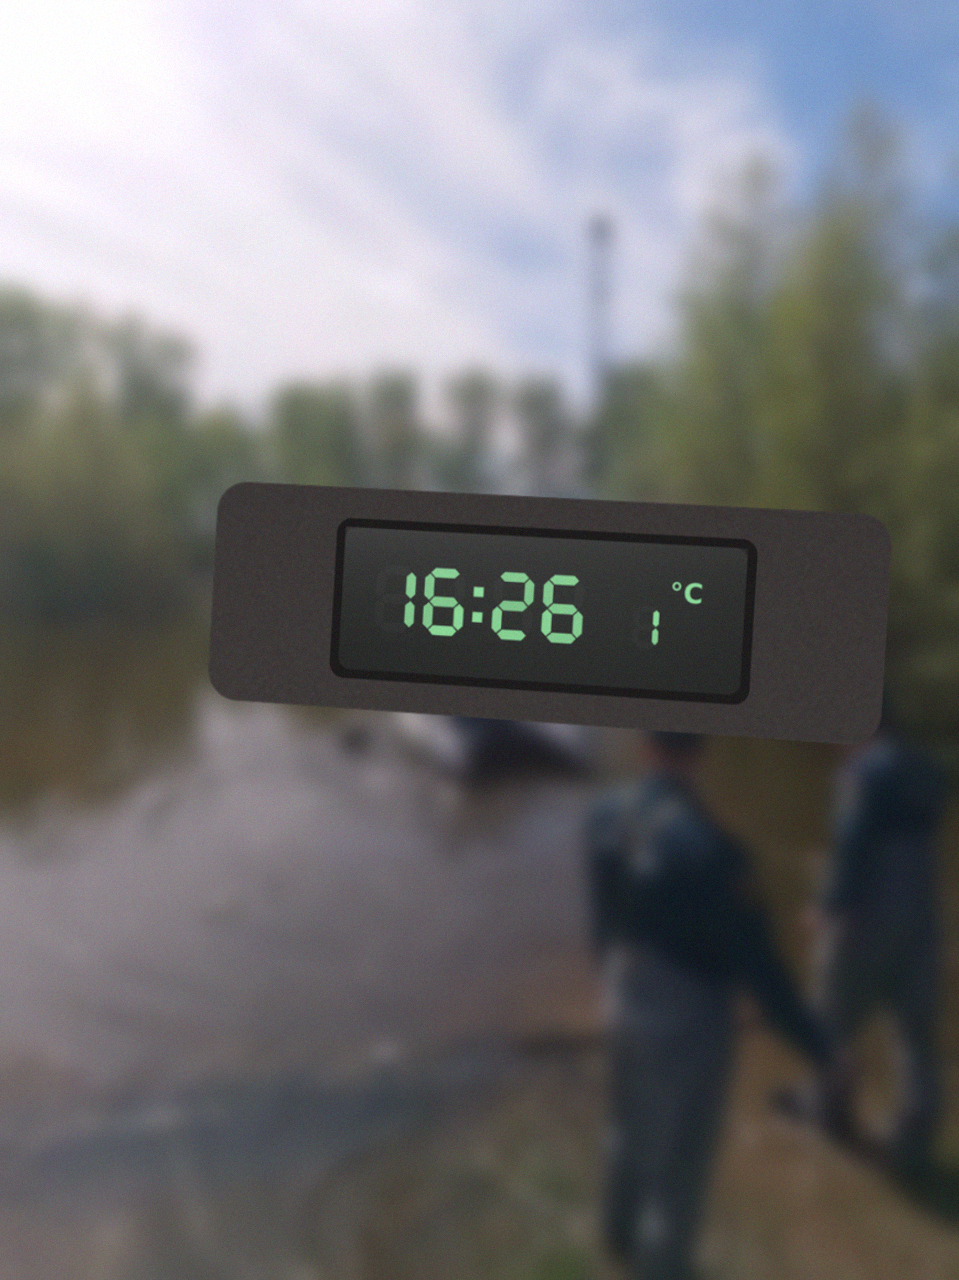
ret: {"hour": 16, "minute": 26}
